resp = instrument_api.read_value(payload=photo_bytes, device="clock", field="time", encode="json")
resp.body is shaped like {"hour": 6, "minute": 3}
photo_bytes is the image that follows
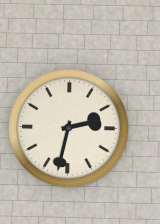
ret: {"hour": 2, "minute": 32}
